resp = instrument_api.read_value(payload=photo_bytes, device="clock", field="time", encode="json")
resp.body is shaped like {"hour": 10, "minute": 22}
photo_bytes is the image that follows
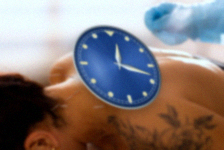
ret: {"hour": 12, "minute": 18}
